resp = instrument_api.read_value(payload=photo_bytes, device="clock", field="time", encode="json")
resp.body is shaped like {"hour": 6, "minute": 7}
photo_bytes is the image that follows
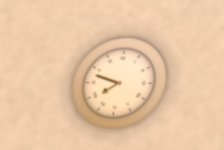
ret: {"hour": 7, "minute": 48}
